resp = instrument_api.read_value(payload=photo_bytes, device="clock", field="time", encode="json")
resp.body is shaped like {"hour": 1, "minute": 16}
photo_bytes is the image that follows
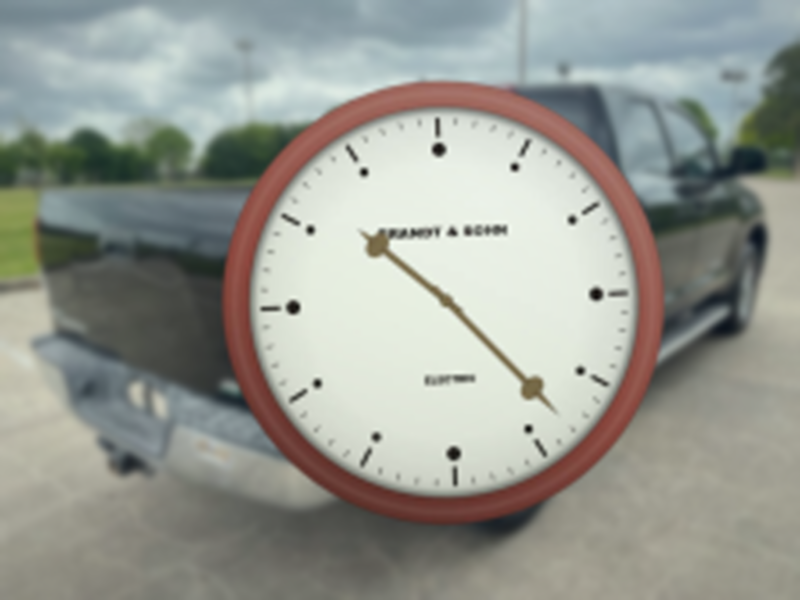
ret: {"hour": 10, "minute": 23}
